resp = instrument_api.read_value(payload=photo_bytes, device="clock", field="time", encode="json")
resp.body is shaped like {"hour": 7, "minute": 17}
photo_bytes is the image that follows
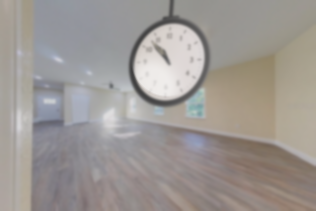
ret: {"hour": 10, "minute": 53}
